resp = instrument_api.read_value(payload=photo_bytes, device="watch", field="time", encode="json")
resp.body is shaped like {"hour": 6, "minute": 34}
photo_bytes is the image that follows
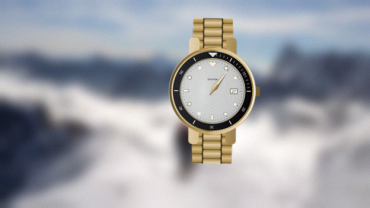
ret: {"hour": 1, "minute": 6}
